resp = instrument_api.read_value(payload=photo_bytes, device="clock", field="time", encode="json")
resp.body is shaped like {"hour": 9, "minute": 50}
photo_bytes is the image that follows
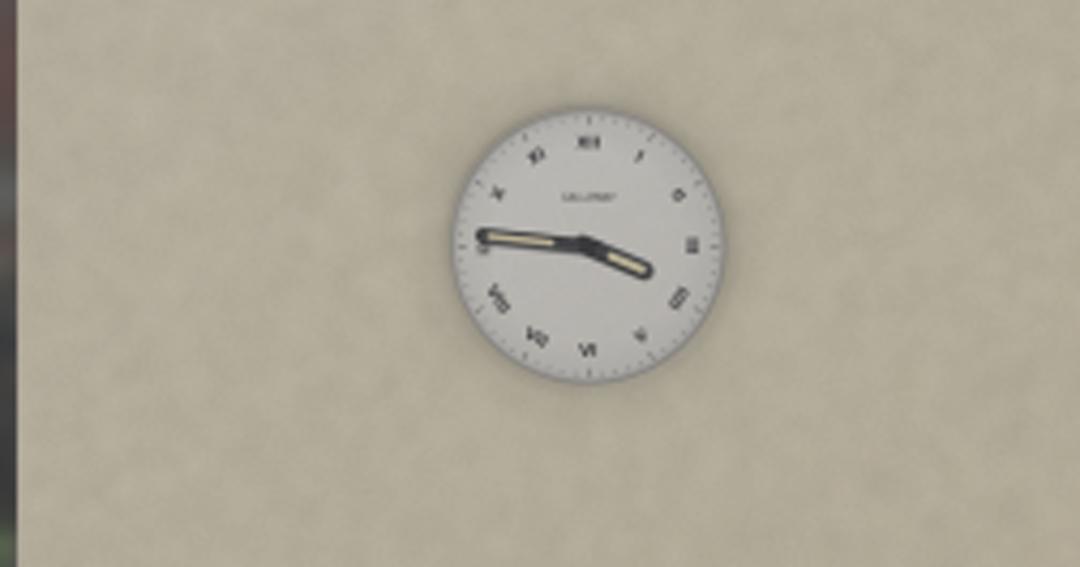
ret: {"hour": 3, "minute": 46}
